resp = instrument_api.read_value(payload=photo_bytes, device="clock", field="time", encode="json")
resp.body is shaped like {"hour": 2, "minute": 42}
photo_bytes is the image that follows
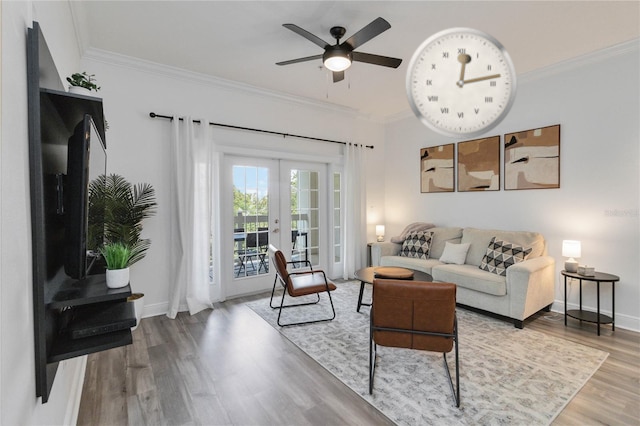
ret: {"hour": 12, "minute": 13}
